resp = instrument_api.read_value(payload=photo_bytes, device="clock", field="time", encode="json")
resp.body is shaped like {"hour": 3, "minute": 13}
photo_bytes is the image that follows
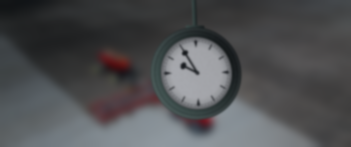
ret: {"hour": 9, "minute": 55}
